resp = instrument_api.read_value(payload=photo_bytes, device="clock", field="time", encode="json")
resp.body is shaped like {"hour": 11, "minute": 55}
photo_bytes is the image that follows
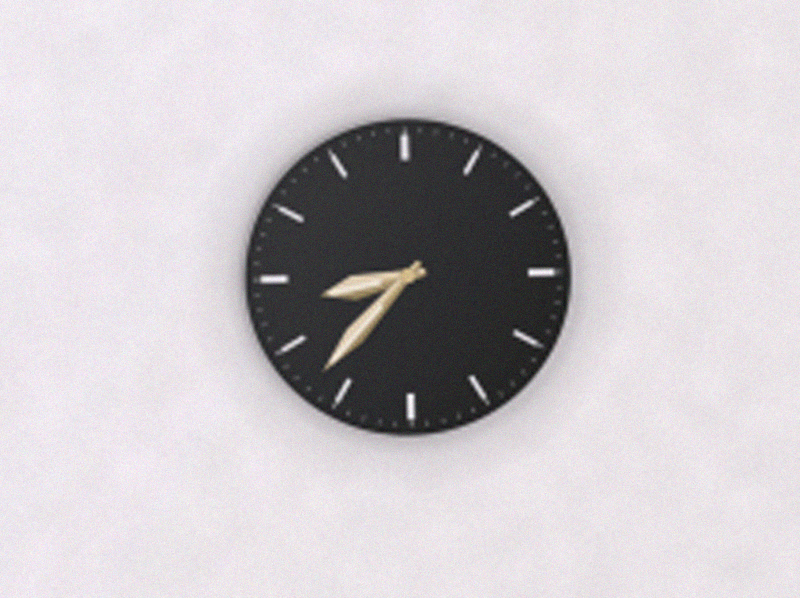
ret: {"hour": 8, "minute": 37}
